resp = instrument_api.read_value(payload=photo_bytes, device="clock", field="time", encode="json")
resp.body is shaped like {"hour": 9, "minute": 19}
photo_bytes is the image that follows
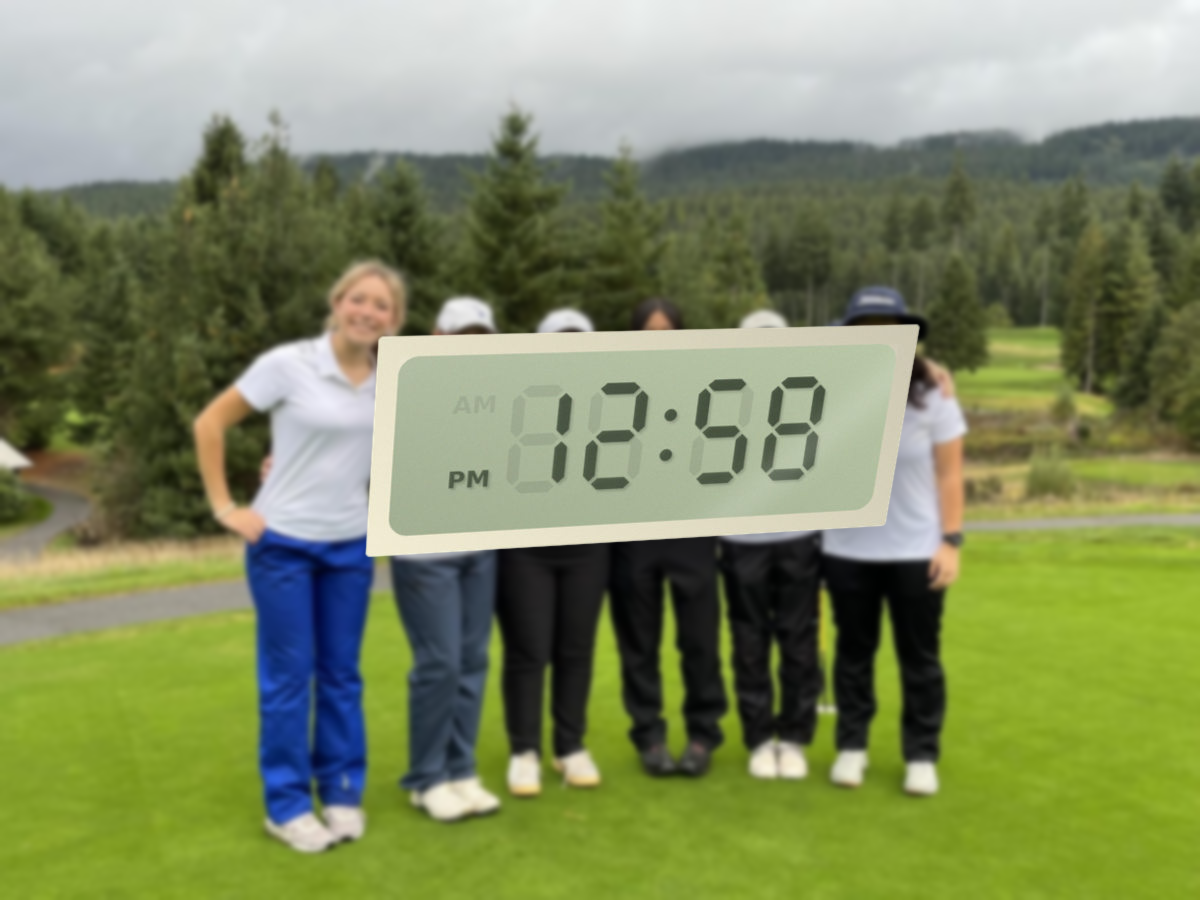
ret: {"hour": 12, "minute": 58}
